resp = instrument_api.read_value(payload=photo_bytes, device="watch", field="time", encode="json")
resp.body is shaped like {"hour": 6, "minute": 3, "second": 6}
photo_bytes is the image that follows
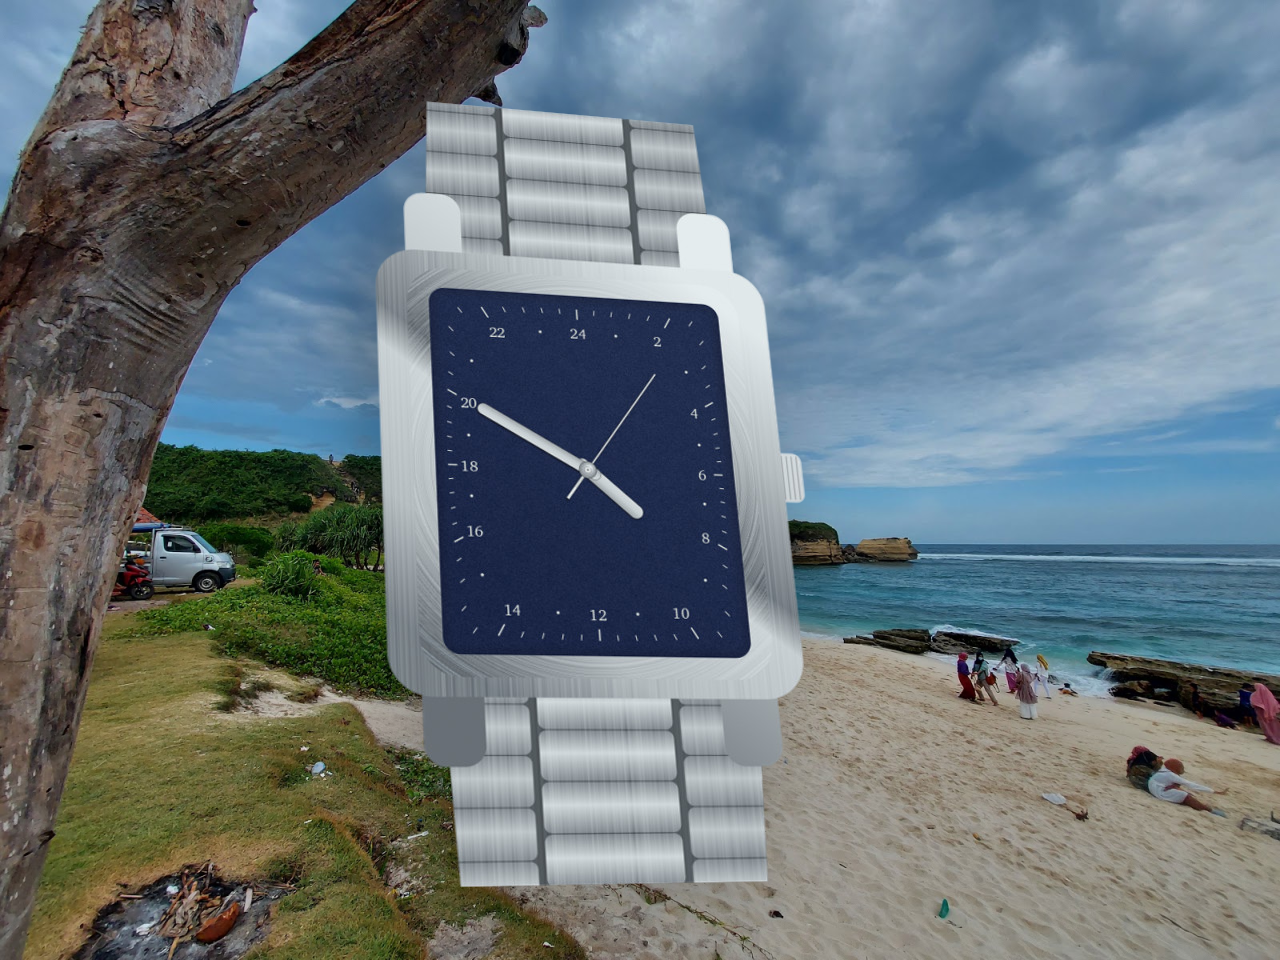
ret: {"hour": 8, "minute": 50, "second": 6}
